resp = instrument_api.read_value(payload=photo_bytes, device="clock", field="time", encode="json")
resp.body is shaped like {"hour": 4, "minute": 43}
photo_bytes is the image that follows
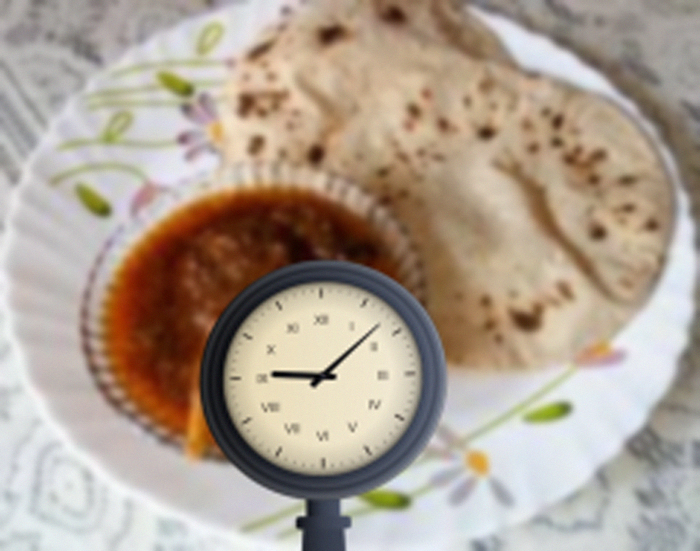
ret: {"hour": 9, "minute": 8}
